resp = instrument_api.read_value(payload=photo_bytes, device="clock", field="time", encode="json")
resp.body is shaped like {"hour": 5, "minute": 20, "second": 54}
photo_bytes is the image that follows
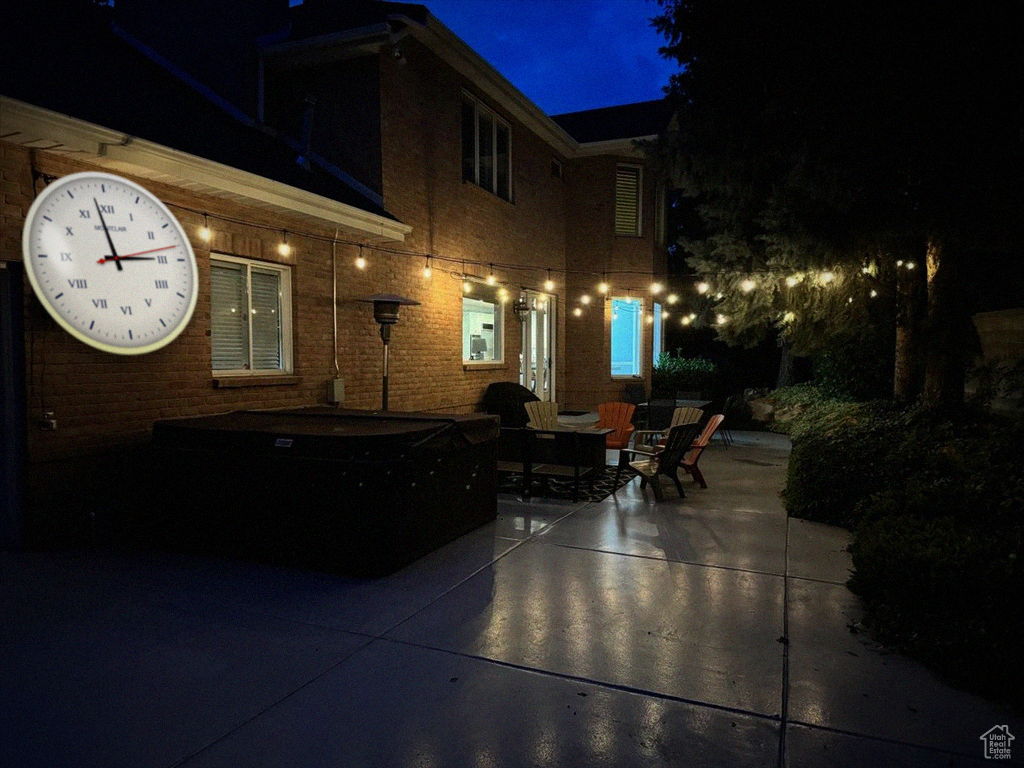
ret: {"hour": 2, "minute": 58, "second": 13}
